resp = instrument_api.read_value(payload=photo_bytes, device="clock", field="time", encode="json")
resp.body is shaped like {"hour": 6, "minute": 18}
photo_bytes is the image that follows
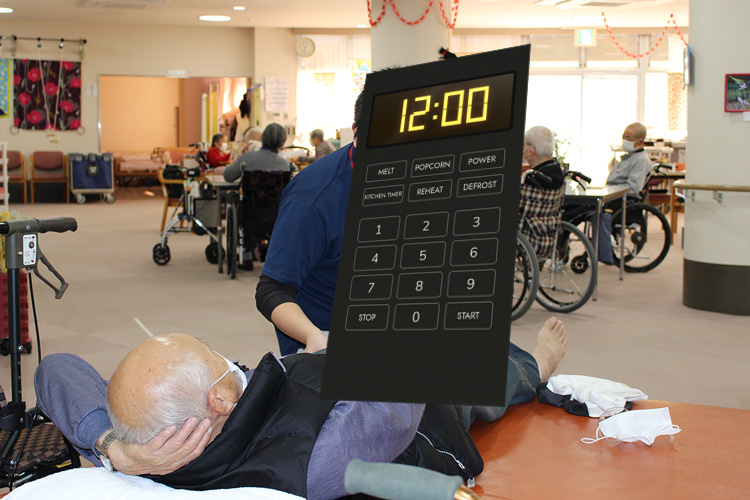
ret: {"hour": 12, "minute": 0}
